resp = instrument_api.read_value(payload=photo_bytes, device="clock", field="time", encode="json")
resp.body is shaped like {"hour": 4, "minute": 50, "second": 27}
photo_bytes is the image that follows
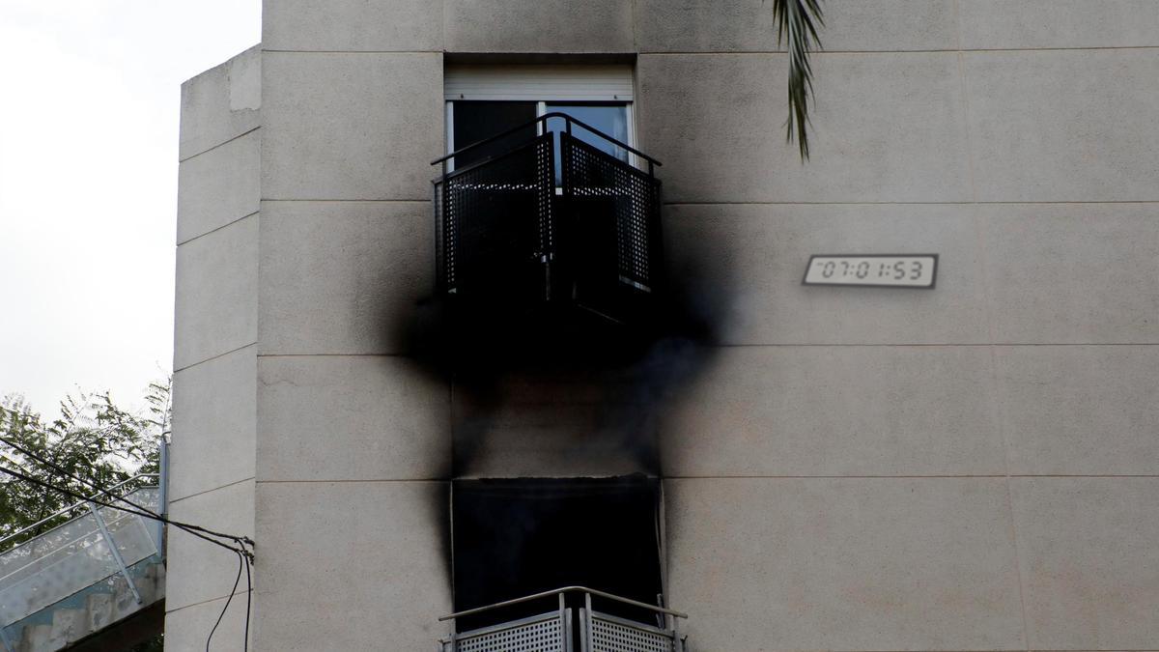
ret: {"hour": 7, "minute": 1, "second": 53}
